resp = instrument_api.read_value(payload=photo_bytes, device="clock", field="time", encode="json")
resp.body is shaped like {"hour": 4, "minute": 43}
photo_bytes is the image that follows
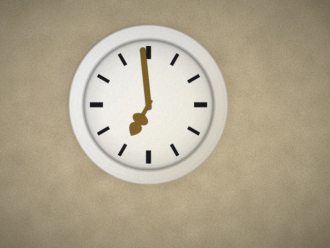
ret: {"hour": 6, "minute": 59}
